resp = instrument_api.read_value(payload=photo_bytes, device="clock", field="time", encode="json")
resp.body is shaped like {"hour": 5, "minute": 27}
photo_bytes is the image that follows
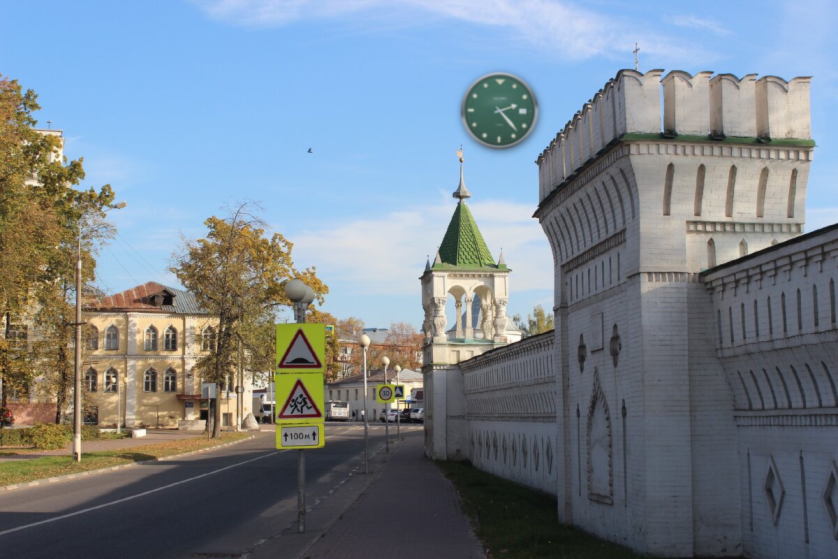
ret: {"hour": 2, "minute": 23}
